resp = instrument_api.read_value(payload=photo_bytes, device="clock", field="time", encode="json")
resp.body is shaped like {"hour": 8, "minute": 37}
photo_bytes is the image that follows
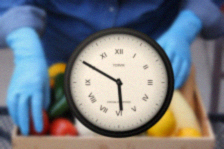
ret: {"hour": 5, "minute": 50}
